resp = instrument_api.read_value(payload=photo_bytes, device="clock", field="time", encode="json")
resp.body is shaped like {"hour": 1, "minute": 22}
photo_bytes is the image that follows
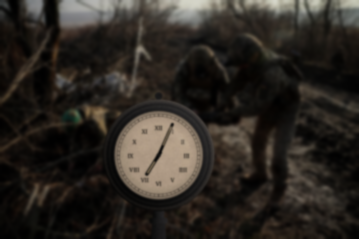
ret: {"hour": 7, "minute": 4}
